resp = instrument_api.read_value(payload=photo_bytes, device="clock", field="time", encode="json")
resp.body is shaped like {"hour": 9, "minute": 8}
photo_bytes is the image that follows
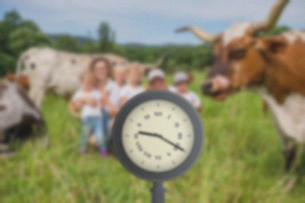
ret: {"hour": 9, "minute": 20}
